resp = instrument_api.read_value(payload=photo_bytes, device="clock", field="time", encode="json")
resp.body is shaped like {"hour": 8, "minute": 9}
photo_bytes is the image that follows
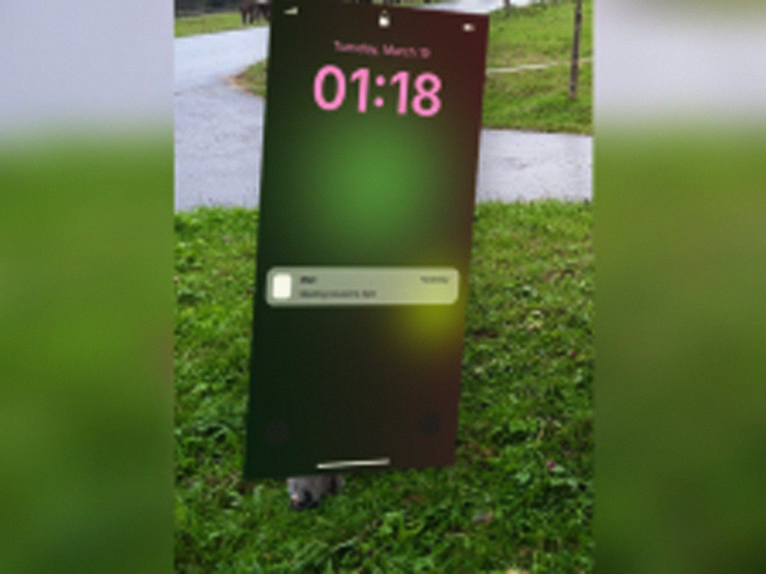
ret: {"hour": 1, "minute": 18}
